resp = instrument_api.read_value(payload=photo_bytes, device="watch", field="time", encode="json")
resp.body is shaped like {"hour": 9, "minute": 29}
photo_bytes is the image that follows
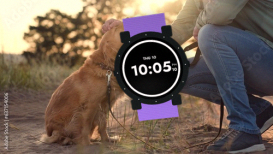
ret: {"hour": 10, "minute": 5}
